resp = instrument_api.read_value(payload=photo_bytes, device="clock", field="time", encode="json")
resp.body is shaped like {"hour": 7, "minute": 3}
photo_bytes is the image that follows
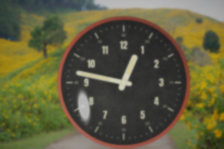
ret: {"hour": 12, "minute": 47}
